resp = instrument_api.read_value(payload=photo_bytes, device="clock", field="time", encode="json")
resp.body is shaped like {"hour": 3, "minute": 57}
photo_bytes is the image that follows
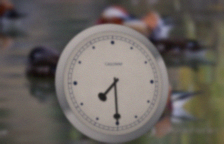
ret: {"hour": 7, "minute": 30}
